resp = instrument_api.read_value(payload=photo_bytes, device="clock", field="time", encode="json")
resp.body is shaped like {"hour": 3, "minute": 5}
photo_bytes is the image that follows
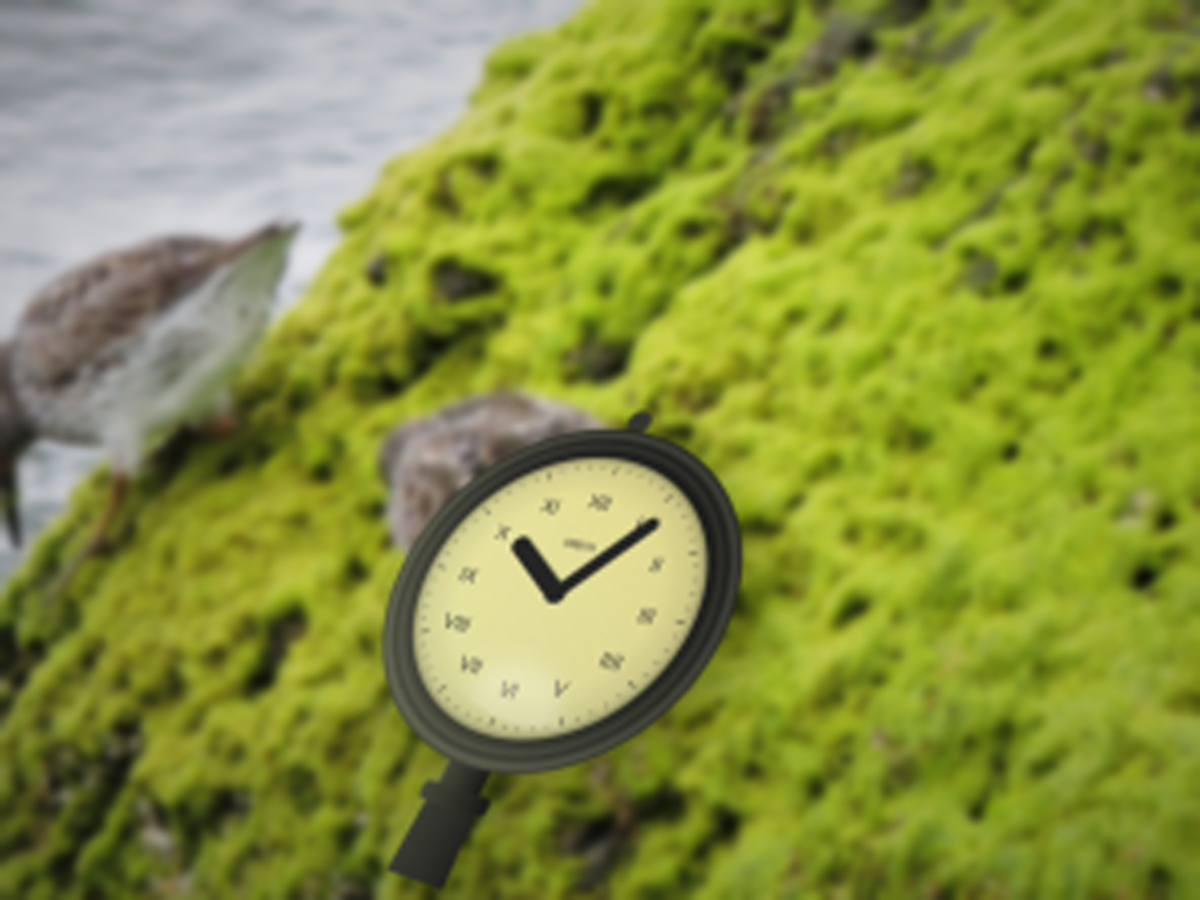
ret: {"hour": 10, "minute": 6}
